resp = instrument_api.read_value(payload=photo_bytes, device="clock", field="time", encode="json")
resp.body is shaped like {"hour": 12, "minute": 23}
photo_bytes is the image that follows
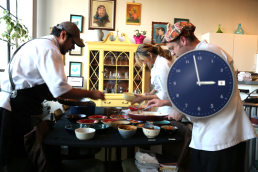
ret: {"hour": 2, "minute": 58}
